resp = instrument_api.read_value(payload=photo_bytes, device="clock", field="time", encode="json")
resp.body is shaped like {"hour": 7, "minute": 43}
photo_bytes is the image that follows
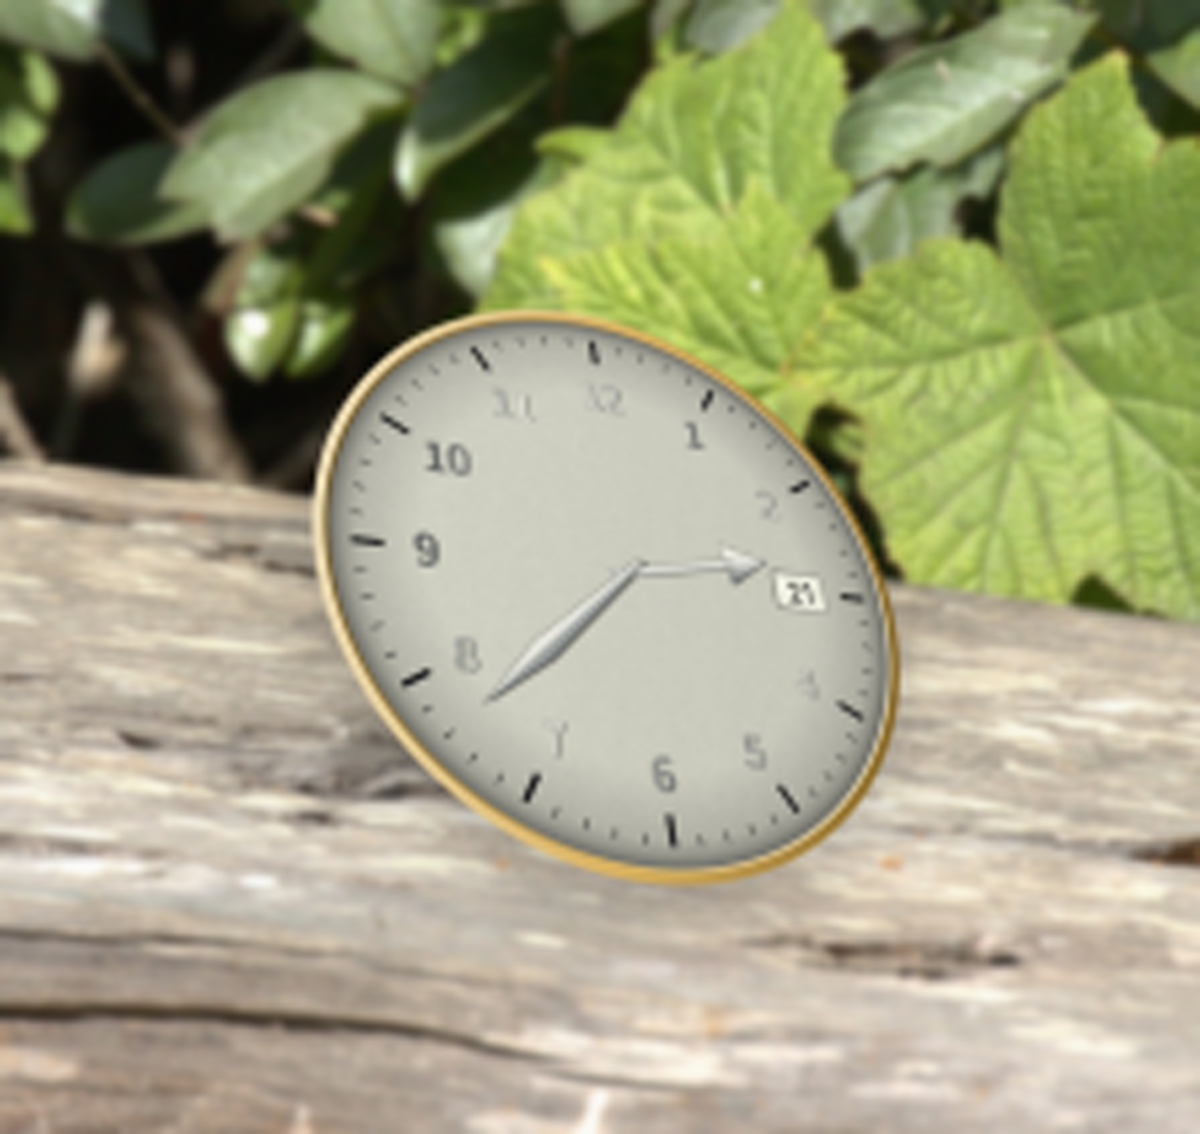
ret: {"hour": 2, "minute": 38}
